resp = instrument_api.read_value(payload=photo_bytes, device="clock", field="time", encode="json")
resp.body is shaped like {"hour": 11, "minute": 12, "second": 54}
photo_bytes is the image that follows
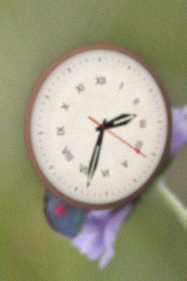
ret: {"hour": 2, "minute": 33, "second": 21}
